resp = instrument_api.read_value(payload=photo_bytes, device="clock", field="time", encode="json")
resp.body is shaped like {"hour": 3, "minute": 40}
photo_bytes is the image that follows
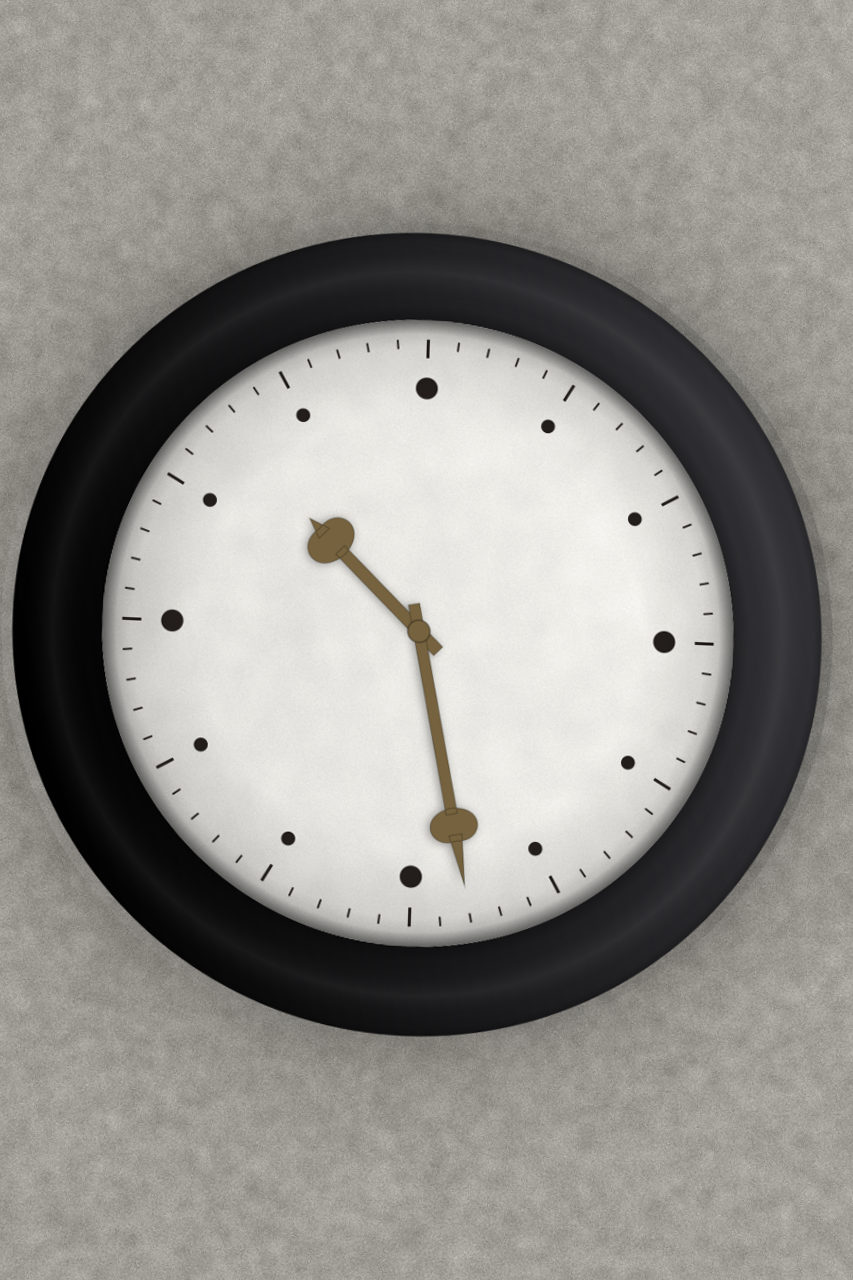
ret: {"hour": 10, "minute": 28}
